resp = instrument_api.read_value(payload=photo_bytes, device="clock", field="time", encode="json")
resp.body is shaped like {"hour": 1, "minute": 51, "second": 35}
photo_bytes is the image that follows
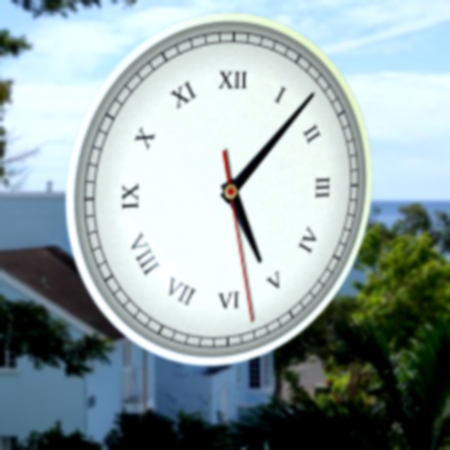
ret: {"hour": 5, "minute": 7, "second": 28}
